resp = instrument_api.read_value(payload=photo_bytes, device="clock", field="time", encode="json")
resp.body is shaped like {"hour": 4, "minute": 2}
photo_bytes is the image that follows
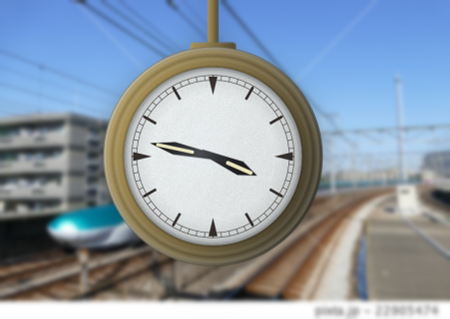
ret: {"hour": 3, "minute": 47}
